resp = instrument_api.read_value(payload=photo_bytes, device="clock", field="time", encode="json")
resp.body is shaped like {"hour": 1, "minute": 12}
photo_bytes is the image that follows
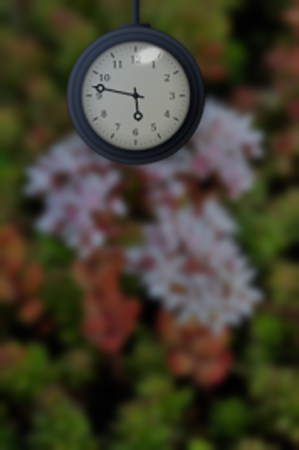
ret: {"hour": 5, "minute": 47}
